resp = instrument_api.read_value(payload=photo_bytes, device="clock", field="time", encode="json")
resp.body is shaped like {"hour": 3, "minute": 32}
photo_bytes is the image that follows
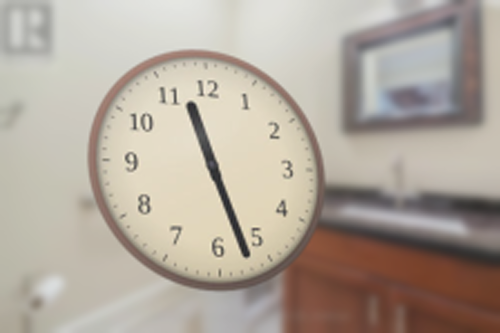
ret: {"hour": 11, "minute": 27}
